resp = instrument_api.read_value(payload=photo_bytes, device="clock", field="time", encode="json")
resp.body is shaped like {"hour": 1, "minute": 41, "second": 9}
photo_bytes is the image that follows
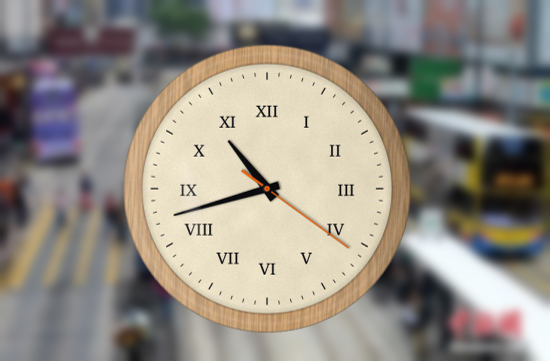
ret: {"hour": 10, "minute": 42, "second": 21}
